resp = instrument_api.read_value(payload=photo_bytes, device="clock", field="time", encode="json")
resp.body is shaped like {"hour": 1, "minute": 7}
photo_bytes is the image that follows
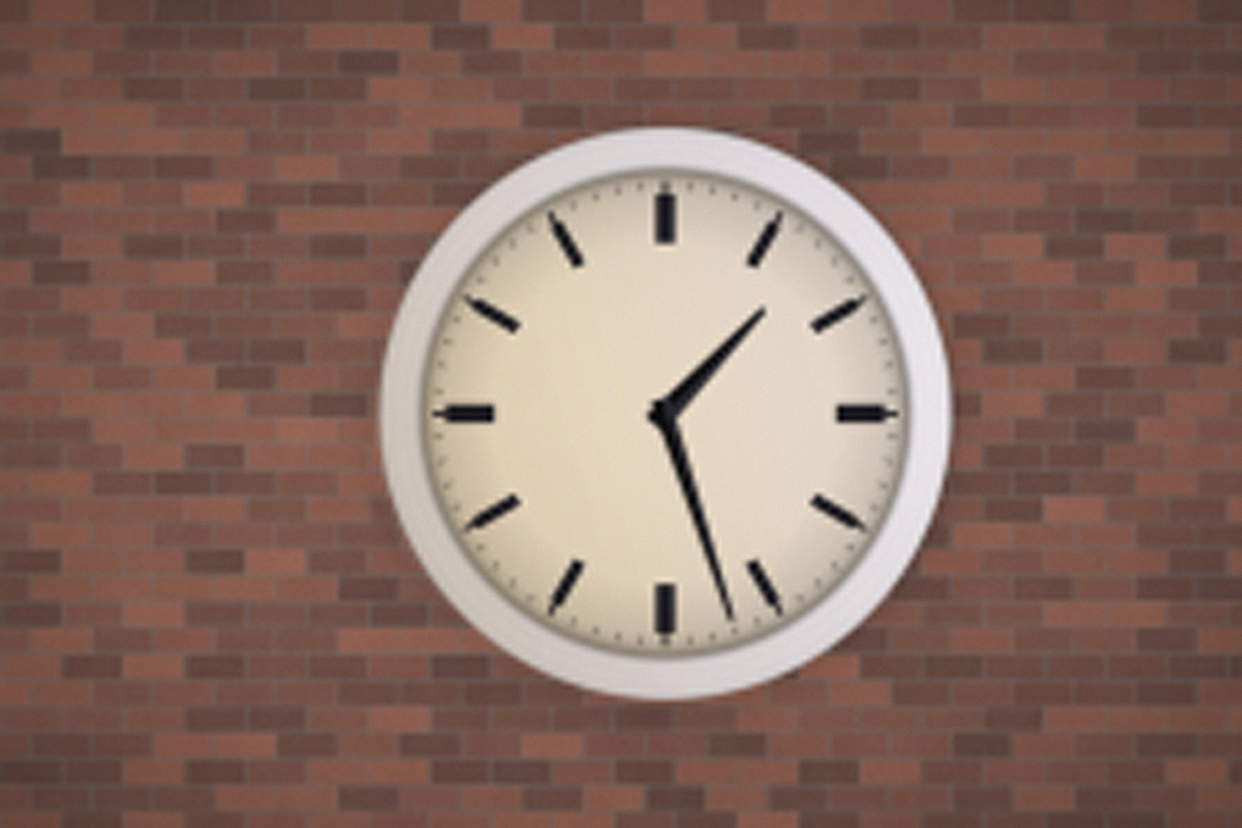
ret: {"hour": 1, "minute": 27}
